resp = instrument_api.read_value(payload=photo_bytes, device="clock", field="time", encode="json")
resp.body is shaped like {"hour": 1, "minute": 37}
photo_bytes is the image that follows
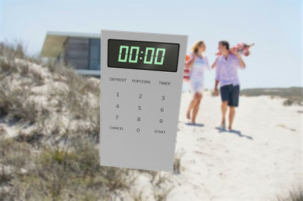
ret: {"hour": 0, "minute": 0}
